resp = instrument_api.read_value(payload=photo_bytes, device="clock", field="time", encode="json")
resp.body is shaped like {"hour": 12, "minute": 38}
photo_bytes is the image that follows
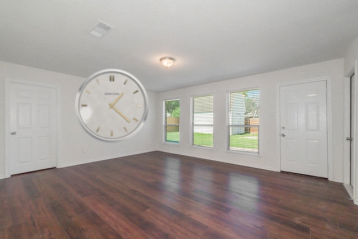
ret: {"hour": 1, "minute": 22}
